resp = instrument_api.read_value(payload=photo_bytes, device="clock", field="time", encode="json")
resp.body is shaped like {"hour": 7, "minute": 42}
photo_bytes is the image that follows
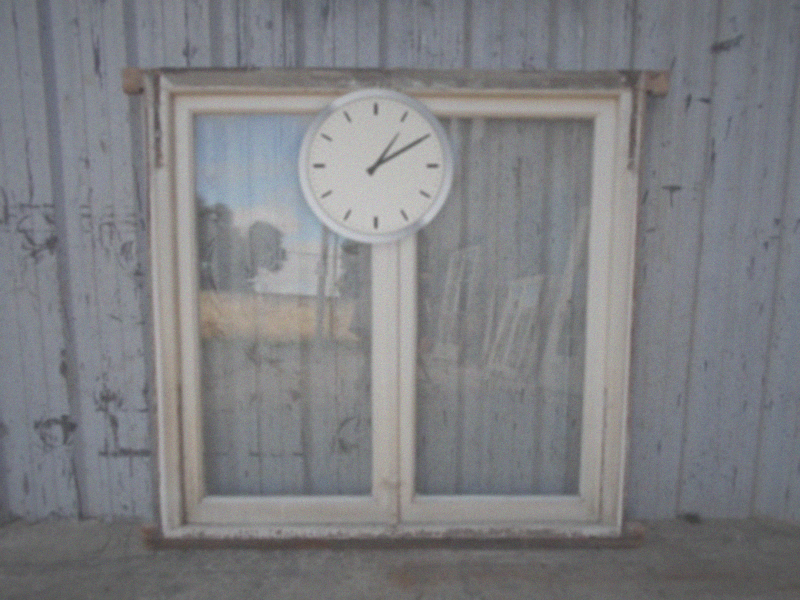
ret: {"hour": 1, "minute": 10}
